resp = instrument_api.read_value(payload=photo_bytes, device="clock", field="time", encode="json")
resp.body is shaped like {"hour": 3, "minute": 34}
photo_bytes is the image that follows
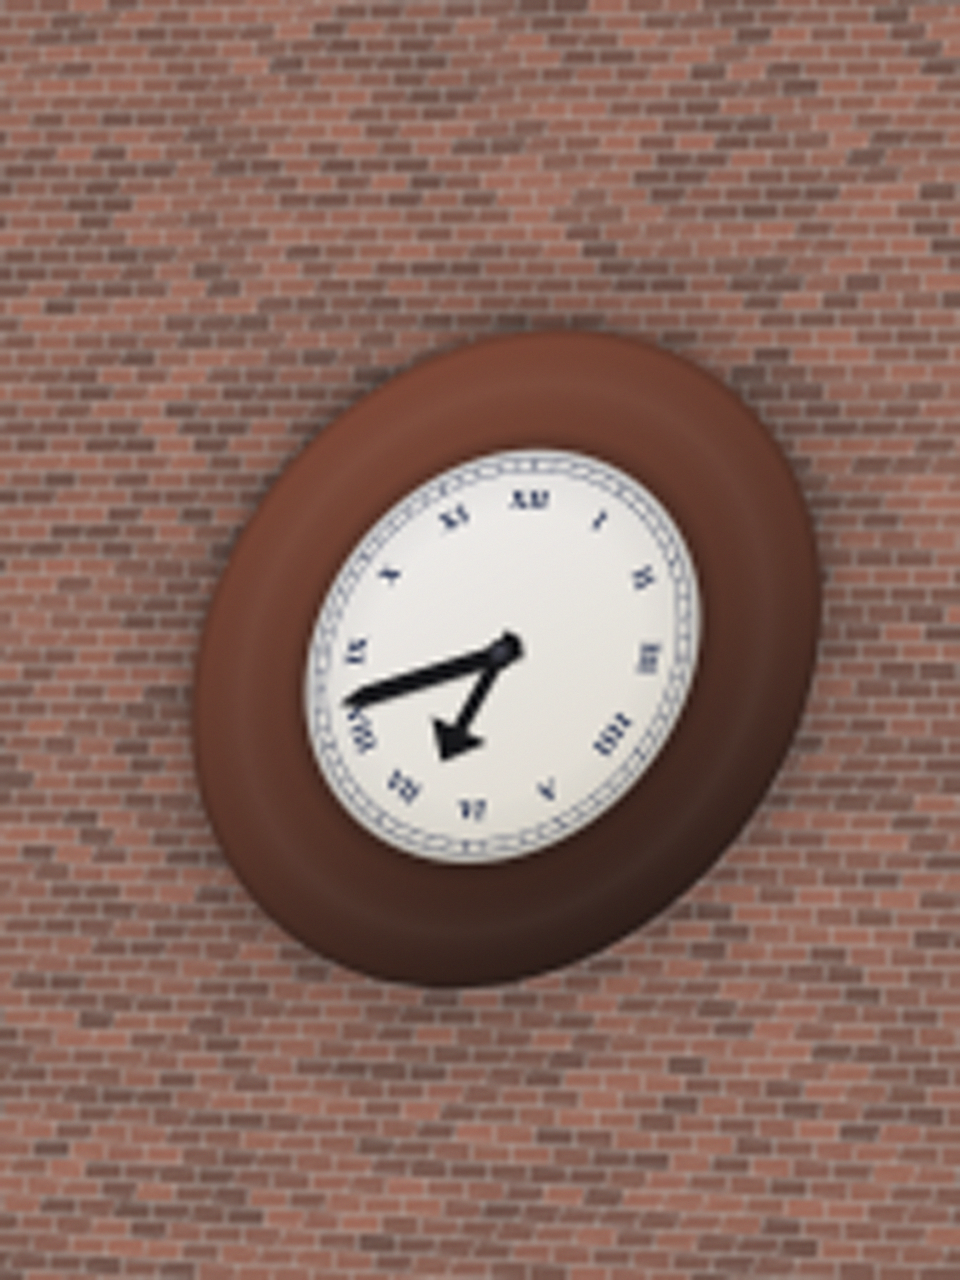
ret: {"hour": 6, "minute": 42}
